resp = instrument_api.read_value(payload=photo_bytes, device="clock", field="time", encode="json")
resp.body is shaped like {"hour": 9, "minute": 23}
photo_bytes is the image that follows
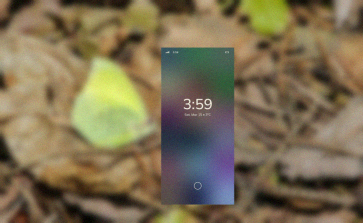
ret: {"hour": 3, "minute": 59}
